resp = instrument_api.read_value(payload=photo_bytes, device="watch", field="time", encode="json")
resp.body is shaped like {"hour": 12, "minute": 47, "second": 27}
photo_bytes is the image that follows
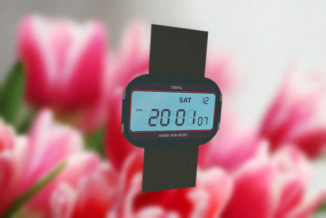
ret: {"hour": 20, "minute": 1, "second": 7}
